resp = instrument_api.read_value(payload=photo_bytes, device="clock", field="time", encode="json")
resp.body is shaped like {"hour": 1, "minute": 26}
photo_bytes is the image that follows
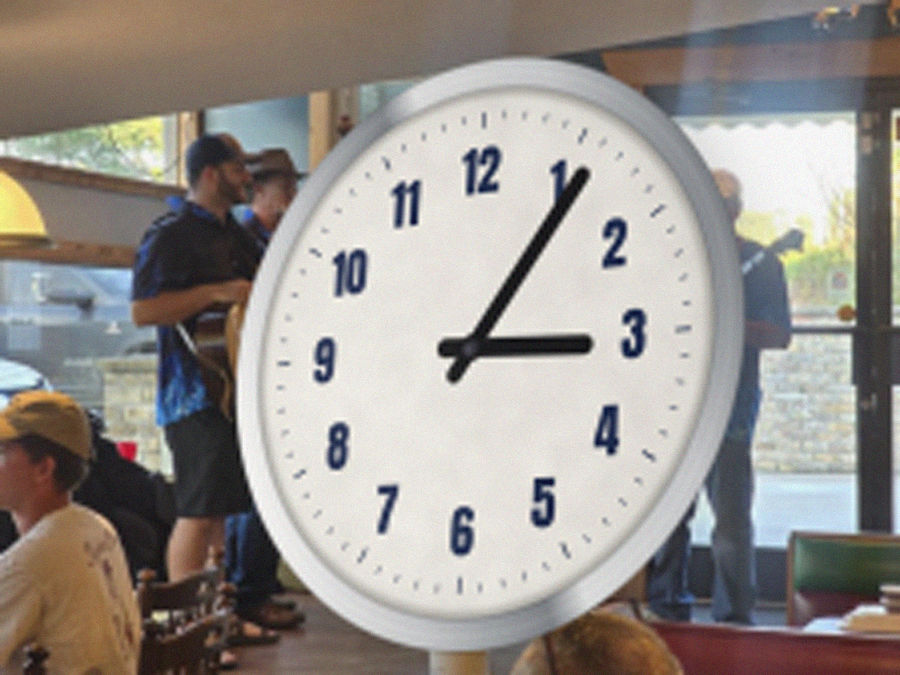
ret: {"hour": 3, "minute": 6}
